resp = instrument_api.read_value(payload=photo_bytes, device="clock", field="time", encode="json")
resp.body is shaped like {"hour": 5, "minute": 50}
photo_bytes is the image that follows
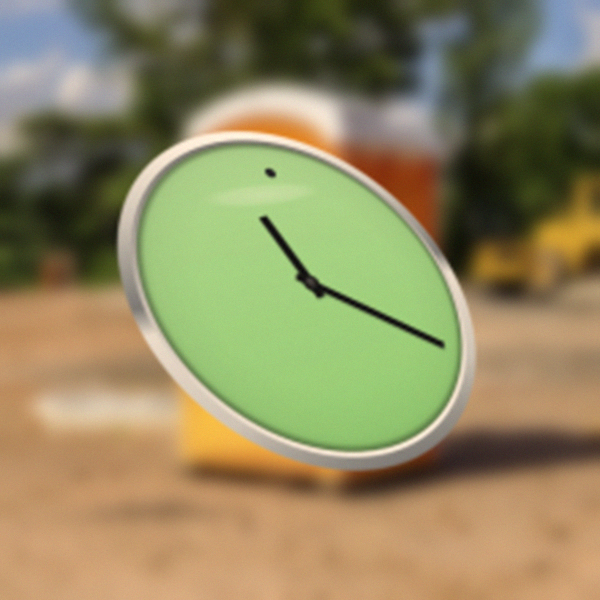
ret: {"hour": 11, "minute": 20}
